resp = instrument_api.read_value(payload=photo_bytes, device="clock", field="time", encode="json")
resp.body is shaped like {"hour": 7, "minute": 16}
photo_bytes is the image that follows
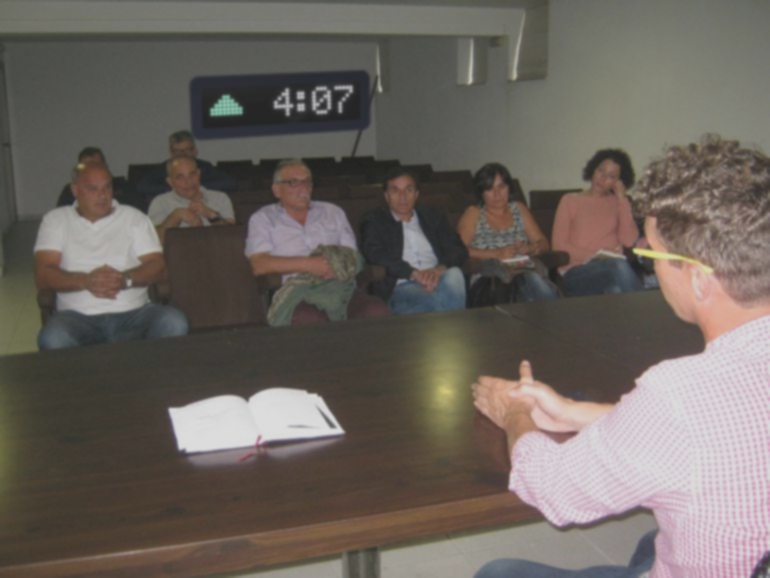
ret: {"hour": 4, "minute": 7}
